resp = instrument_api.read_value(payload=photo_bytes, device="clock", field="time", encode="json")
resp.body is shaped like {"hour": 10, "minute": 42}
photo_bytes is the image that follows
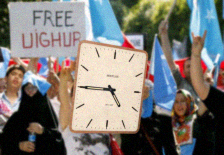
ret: {"hour": 4, "minute": 45}
